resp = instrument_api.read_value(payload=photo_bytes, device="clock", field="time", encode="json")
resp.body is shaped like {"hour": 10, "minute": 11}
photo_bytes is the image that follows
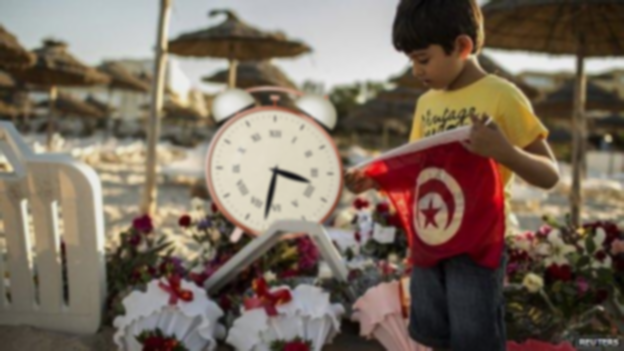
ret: {"hour": 3, "minute": 32}
